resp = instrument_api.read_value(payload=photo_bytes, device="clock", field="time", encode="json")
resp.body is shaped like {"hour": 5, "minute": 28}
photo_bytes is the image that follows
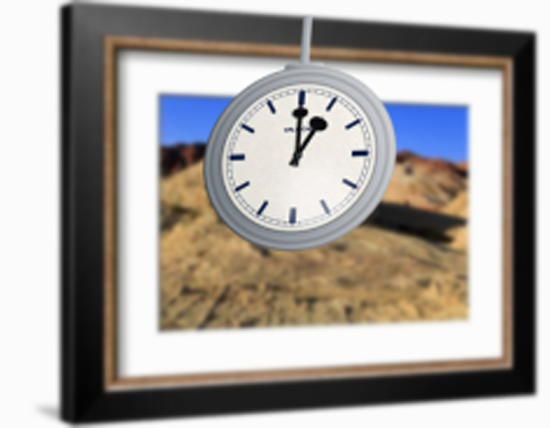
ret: {"hour": 1, "minute": 0}
